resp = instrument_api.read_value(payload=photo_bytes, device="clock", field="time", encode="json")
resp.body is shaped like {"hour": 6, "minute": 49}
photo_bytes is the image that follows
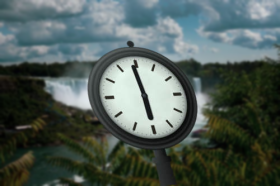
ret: {"hour": 5, "minute": 59}
